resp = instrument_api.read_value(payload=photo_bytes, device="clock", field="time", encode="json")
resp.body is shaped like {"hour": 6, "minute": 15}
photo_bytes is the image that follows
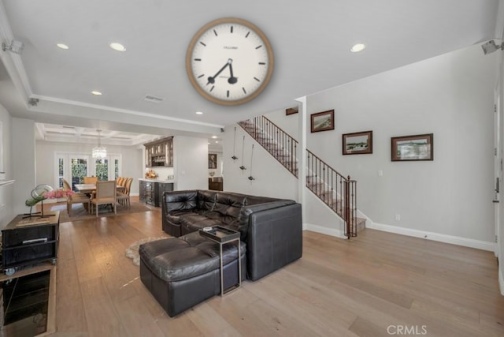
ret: {"hour": 5, "minute": 37}
